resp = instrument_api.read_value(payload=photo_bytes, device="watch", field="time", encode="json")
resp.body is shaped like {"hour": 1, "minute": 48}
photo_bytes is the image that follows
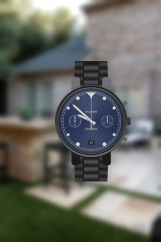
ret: {"hour": 9, "minute": 52}
